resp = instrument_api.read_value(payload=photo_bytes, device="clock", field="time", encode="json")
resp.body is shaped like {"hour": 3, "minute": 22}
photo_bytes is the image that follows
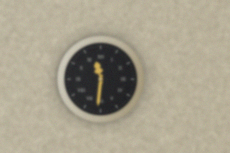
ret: {"hour": 11, "minute": 31}
